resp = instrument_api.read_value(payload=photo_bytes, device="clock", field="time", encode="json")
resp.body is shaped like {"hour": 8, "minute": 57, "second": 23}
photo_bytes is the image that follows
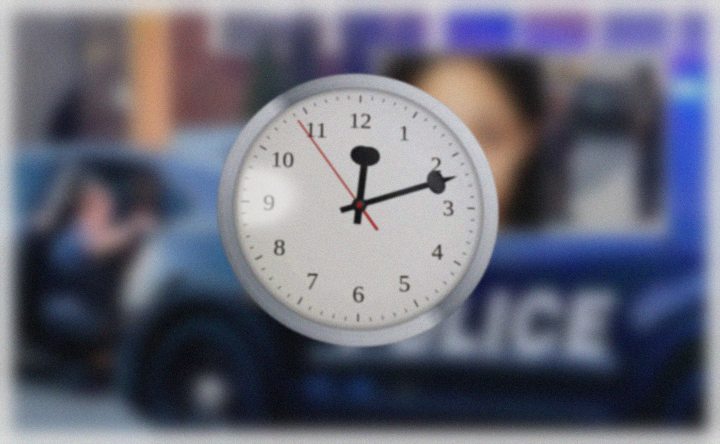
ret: {"hour": 12, "minute": 11, "second": 54}
